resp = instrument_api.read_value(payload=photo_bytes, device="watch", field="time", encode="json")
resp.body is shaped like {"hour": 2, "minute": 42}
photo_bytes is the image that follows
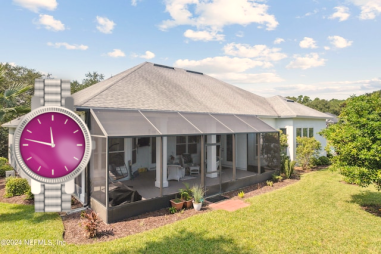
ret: {"hour": 11, "minute": 47}
